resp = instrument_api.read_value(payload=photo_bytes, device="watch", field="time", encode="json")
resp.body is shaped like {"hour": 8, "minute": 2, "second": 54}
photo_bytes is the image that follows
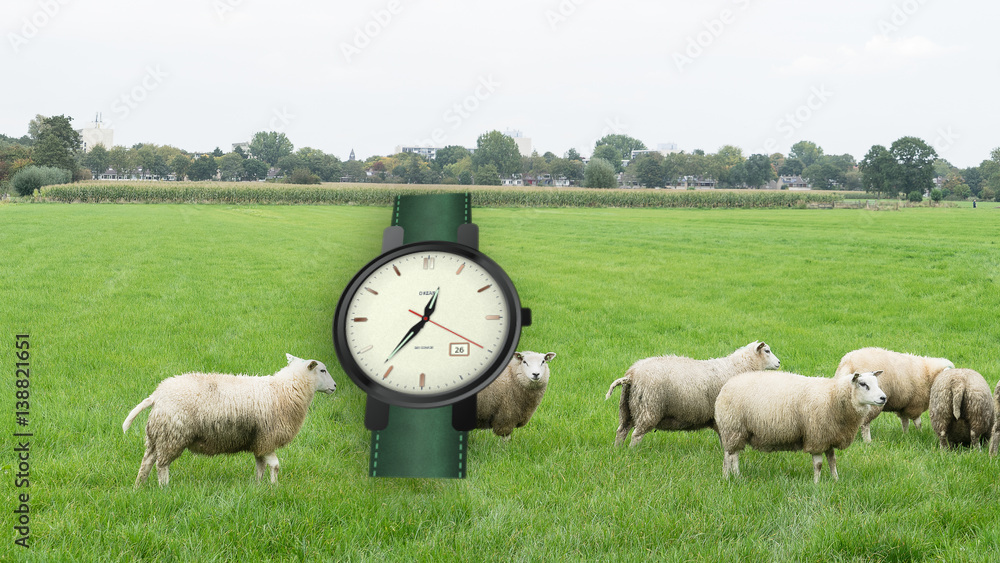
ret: {"hour": 12, "minute": 36, "second": 20}
